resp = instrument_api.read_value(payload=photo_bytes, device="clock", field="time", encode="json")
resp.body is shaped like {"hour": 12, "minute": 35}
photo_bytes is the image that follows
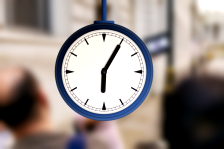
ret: {"hour": 6, "minute": 5}
